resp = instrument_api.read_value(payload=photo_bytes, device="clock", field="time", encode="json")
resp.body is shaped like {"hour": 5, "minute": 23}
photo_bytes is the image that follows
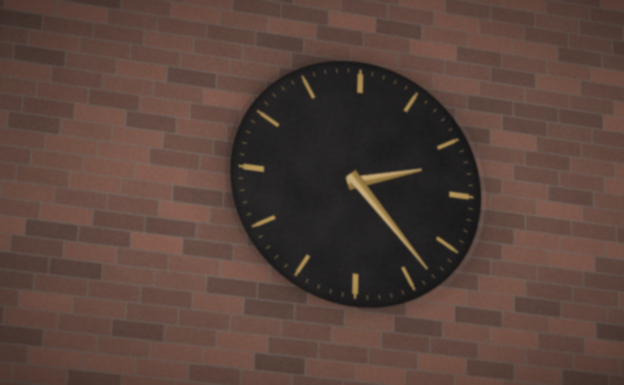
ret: {"hour": 2, "minute": 23}
